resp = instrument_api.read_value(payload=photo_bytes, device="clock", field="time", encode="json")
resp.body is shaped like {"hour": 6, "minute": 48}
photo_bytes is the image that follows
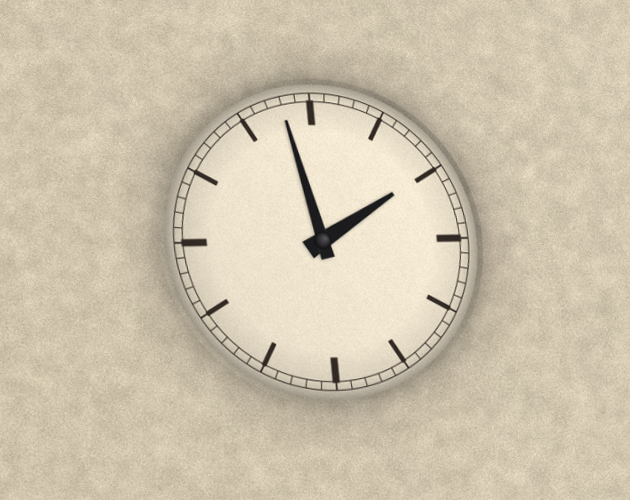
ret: {"hour": 1, "minute": 58}
